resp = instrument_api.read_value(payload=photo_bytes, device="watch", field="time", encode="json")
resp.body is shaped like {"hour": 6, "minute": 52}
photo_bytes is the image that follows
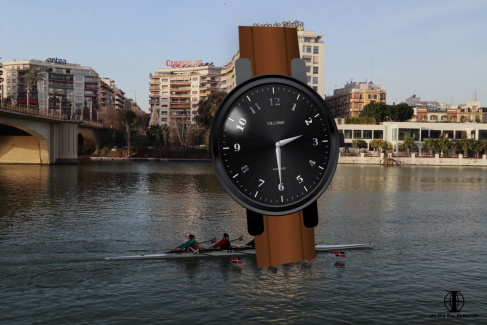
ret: {"hour": 2, "minute": 30}
